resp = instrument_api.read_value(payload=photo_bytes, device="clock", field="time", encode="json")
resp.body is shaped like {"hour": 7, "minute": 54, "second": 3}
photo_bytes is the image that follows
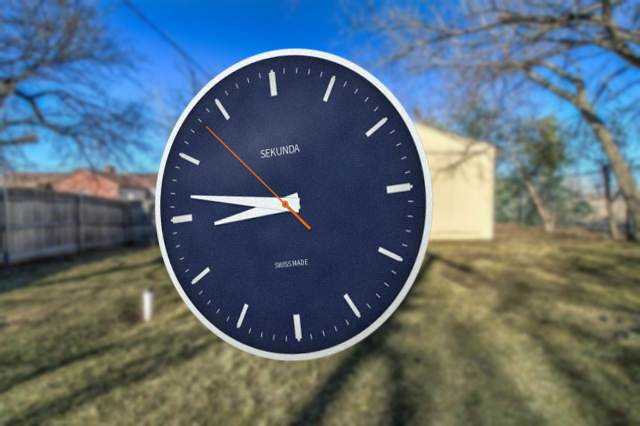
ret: {"hour": 8, "minute": 46, "second": 53}
